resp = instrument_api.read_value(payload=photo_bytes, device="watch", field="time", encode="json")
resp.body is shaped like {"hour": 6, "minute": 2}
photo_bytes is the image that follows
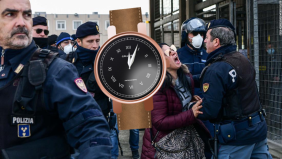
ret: {"hour": 12, "minute": 4}
